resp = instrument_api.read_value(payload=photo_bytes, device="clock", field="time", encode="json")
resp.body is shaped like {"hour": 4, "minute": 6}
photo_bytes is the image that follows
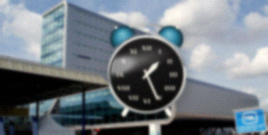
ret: {"hour": 1, "minute": 26}
